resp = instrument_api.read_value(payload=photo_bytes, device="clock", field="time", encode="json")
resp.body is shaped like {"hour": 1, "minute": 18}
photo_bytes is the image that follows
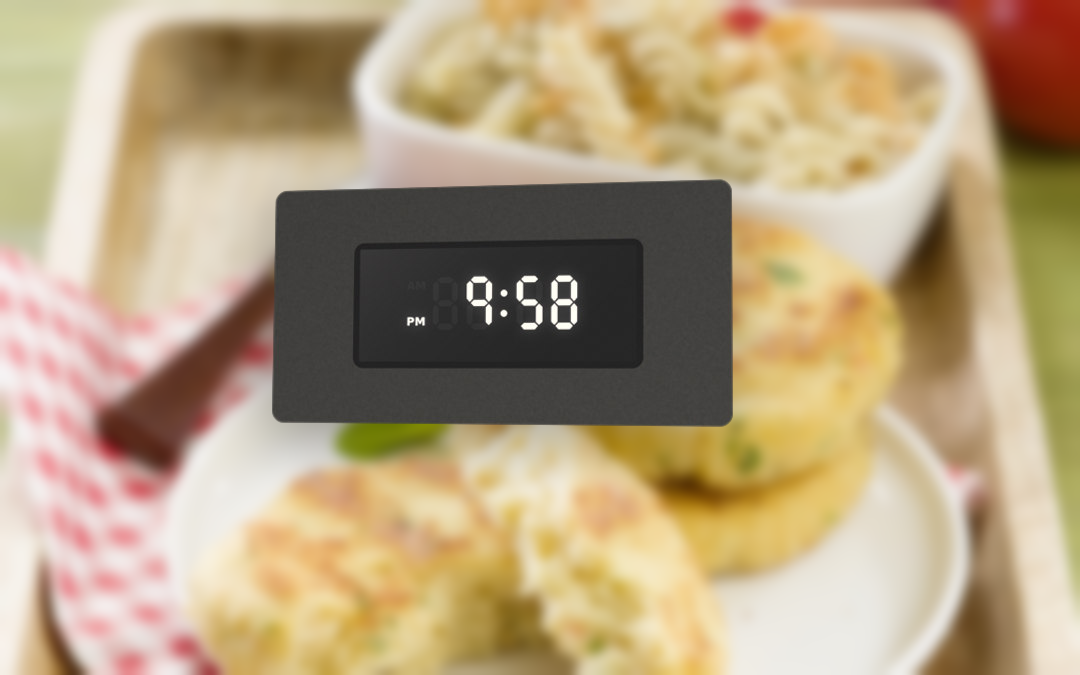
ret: {"hour": 9, "minute": 58}
